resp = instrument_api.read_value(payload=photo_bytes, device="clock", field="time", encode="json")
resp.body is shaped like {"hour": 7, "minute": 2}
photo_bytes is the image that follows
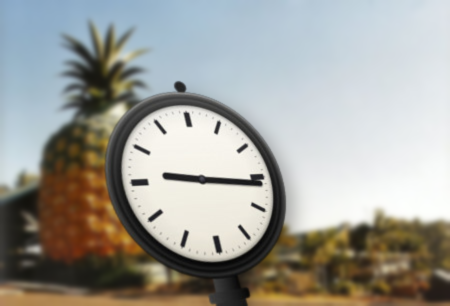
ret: {"hour": 9, "minute": 16}
